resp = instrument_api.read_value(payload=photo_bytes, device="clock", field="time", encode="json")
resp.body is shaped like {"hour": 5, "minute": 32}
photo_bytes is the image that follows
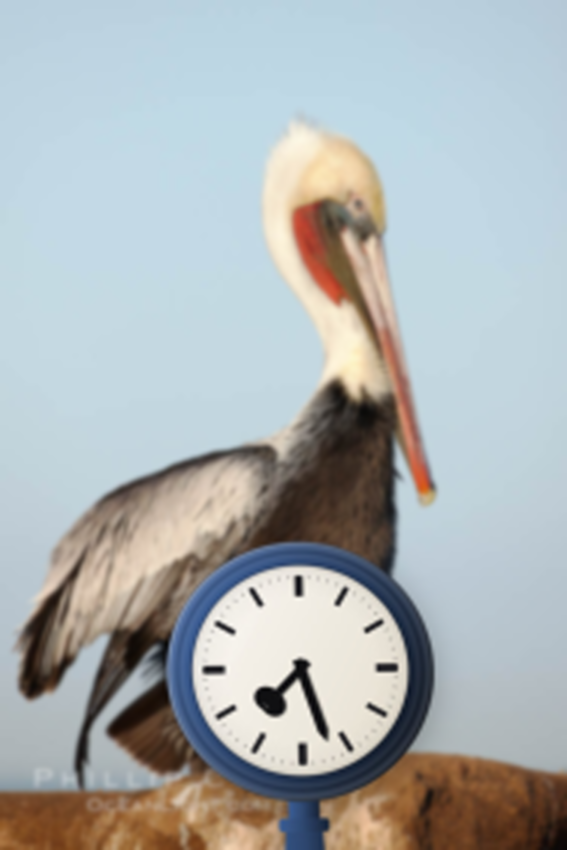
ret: {"hour": 7, "minute": 27}
